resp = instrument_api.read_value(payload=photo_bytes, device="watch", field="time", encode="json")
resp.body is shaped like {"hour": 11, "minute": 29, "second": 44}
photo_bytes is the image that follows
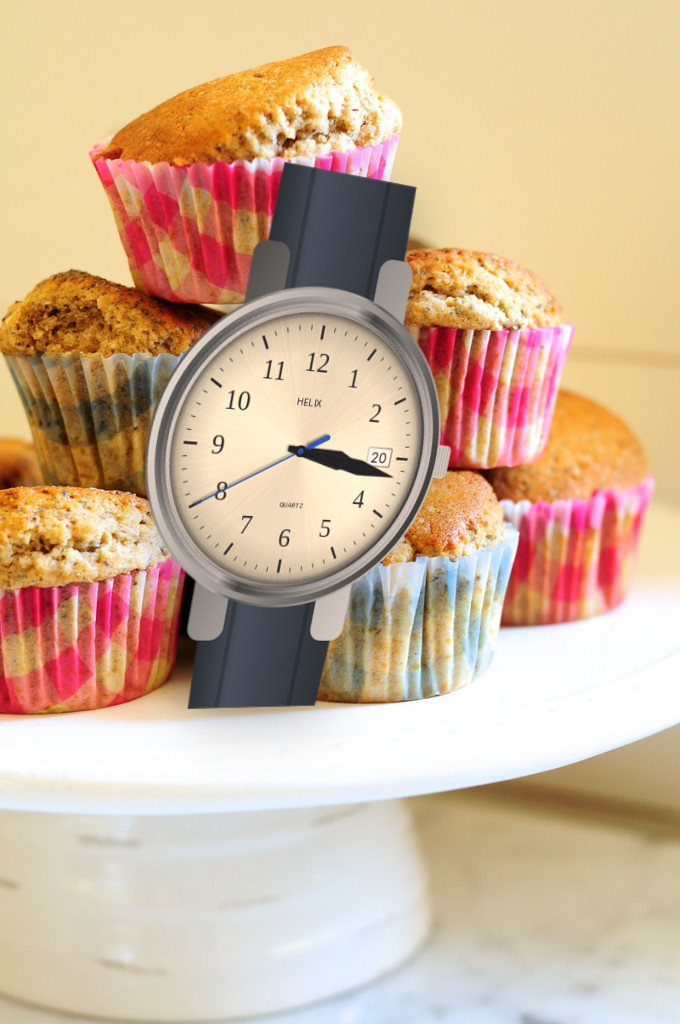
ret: {"hour": 3, "minute": 16, "second": 40}
